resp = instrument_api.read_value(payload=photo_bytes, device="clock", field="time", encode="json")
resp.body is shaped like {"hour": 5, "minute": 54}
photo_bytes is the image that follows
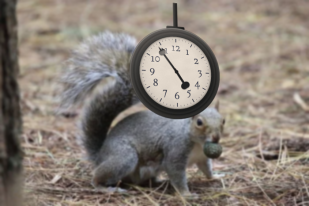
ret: {"hour": 4, "minute": 54}
